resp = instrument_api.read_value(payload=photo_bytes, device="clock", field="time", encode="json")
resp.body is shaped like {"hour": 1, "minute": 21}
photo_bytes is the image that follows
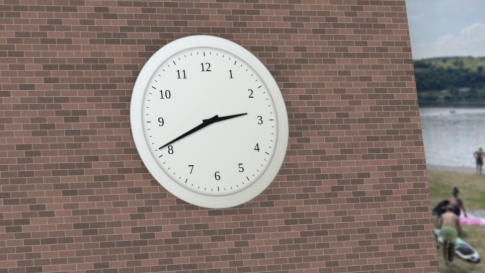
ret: {"hour": 2, "minute": 41}
